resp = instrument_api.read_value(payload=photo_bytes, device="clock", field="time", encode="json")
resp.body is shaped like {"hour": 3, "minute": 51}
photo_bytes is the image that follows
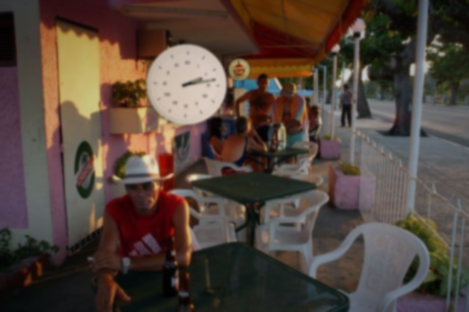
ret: {"hour": 2, "minute": 13}
